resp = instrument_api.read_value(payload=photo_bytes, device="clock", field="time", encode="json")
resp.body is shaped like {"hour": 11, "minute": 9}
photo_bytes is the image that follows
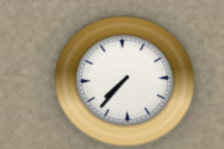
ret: {"hour": 7, "minute": 37}
